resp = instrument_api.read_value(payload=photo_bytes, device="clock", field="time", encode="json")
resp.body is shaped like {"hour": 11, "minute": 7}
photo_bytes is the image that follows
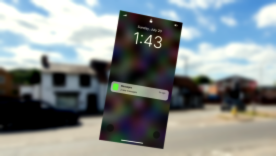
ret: {"hour": 1, "minute": 43}
